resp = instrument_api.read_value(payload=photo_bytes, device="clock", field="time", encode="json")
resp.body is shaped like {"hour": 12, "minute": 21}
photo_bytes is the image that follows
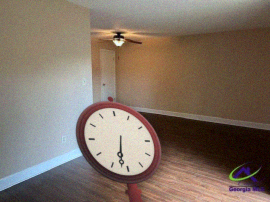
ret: {"hour": 6, "minute": 32}
